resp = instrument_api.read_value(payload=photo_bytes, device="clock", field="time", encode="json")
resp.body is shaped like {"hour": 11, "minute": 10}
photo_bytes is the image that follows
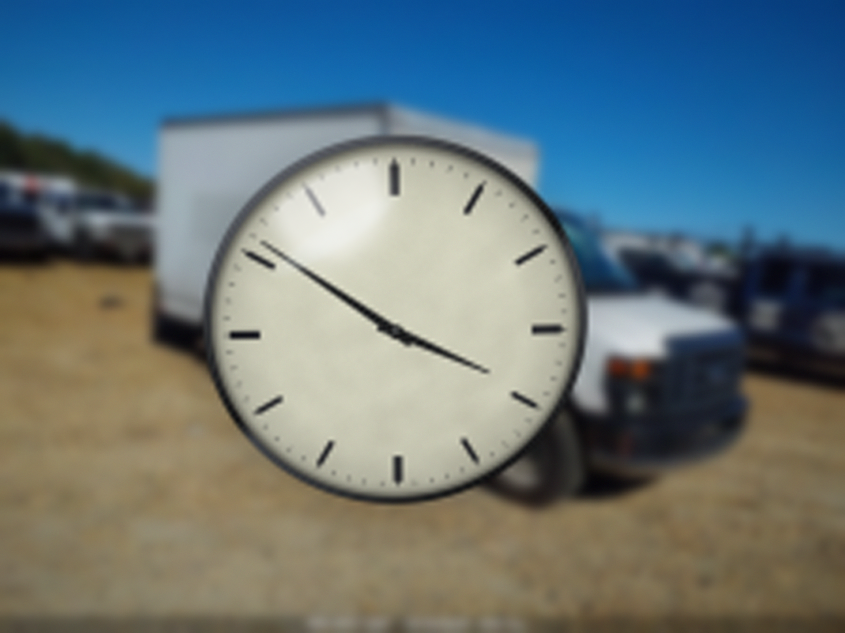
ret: {"hour": 3, "minute": 51}
